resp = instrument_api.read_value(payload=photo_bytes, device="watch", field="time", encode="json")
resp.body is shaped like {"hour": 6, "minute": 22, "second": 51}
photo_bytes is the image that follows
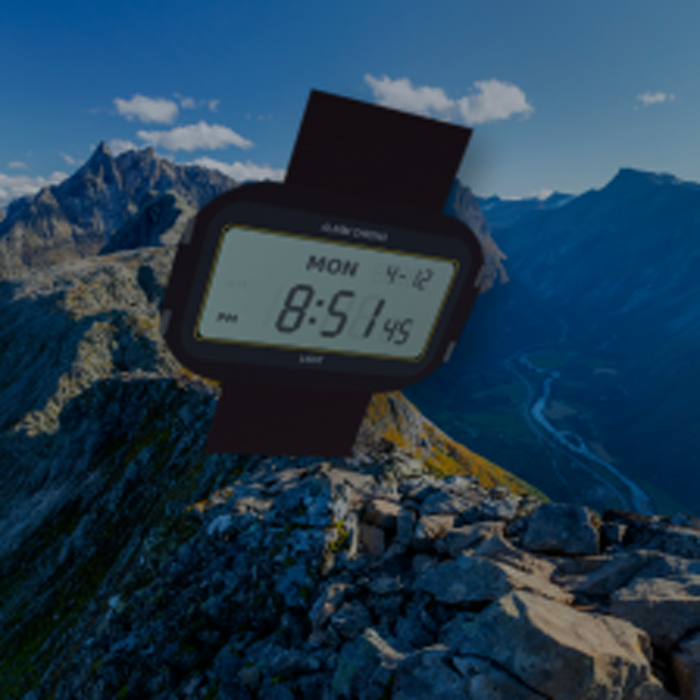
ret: {"hour": 8, "minute": 51, "second": 45}
